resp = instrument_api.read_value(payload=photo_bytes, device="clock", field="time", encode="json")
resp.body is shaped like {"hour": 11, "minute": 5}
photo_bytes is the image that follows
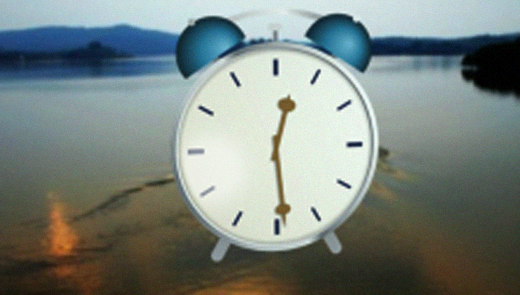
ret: {"hour": 12, "minute": 29}
